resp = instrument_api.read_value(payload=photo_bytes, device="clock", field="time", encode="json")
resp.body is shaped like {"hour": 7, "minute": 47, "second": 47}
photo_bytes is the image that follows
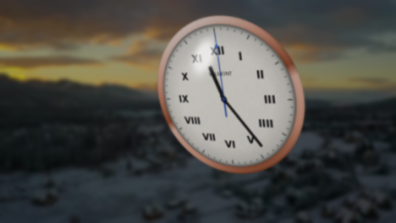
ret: {"hour": 11, "minute": 24, "second": 0}
